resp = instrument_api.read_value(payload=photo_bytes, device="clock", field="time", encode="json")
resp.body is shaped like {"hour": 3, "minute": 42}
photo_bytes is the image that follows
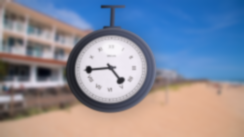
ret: {"hour": 4, "minute": 44}
